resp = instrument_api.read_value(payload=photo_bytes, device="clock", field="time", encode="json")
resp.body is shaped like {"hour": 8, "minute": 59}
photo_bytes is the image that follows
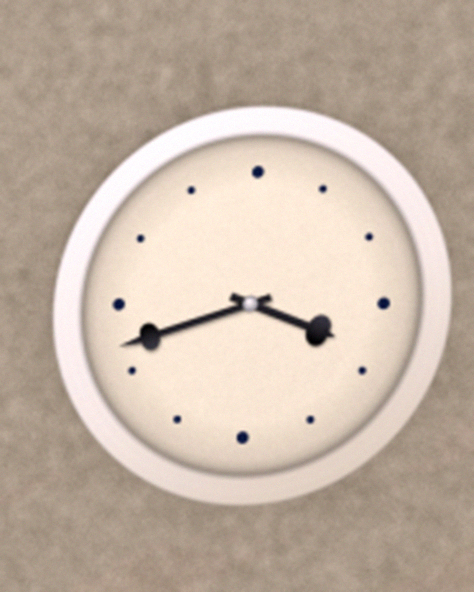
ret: {"hour": 3, "minute": 42}
